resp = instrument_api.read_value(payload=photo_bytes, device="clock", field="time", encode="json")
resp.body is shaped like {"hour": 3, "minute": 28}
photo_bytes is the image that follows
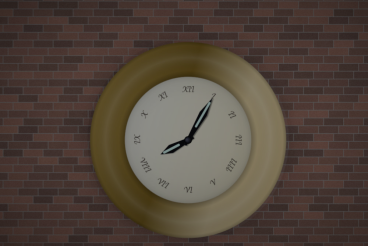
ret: {"hour": 8, "minute": 5}
